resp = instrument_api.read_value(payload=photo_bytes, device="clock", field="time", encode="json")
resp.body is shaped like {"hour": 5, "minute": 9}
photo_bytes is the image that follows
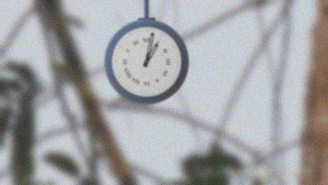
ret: {"hour": 1, "minute": 2}
